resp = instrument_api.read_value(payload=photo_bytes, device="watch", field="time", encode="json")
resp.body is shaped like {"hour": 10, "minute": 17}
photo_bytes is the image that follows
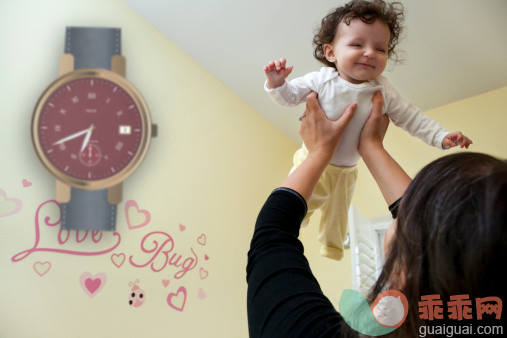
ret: {"hour": 6, "minute": 41}
